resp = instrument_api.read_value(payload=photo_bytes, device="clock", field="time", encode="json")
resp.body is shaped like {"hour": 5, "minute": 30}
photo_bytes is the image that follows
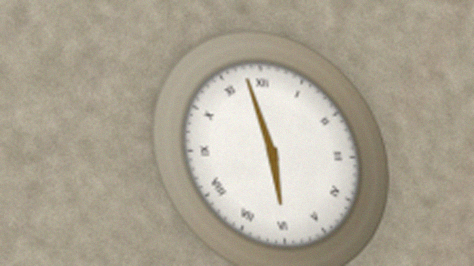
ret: {"hour": 5, "minute": 58}
